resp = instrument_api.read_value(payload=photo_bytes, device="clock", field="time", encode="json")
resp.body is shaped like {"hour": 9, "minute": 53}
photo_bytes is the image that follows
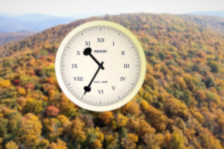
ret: {"hour": 10, "minute": 35}
